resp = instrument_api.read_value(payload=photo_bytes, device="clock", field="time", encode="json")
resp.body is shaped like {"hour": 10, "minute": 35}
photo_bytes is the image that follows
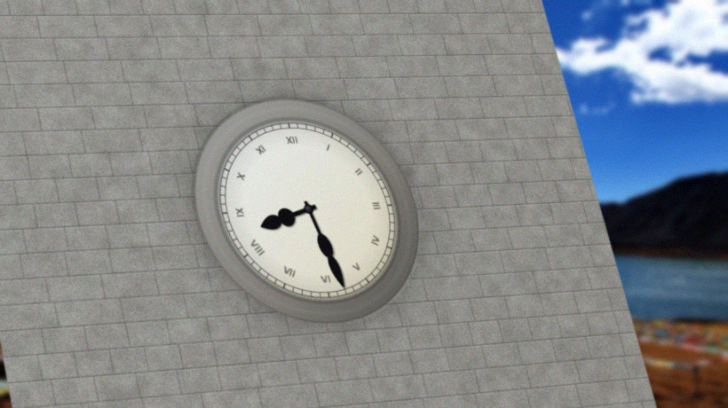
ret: {"hour": 8, "minute": 28}
